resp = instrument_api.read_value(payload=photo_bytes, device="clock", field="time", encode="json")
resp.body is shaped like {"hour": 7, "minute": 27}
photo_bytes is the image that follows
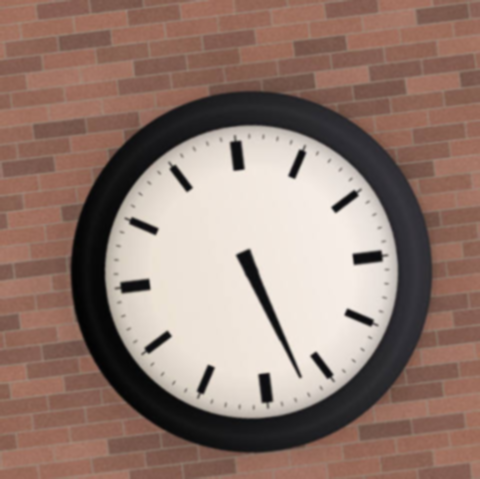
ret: {"hour": 5, "minute": 27}
